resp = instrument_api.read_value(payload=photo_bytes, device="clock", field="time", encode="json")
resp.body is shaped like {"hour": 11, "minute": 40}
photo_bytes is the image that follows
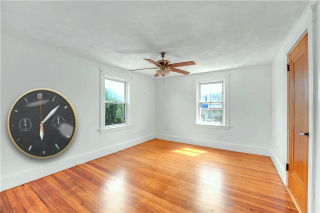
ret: {"hour": 6, "minute": 8}
